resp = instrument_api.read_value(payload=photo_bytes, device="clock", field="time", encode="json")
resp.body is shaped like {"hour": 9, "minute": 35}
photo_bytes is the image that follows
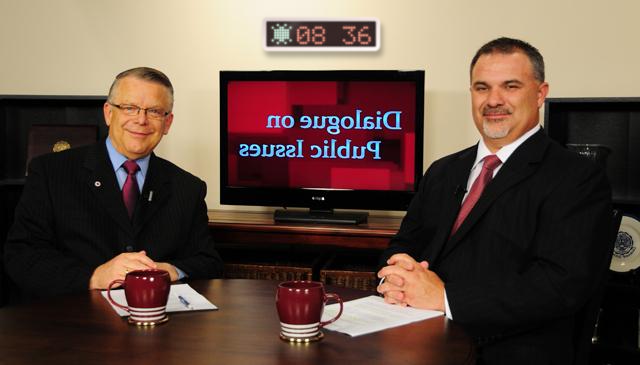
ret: {"hour": 8, "minute": 36}
